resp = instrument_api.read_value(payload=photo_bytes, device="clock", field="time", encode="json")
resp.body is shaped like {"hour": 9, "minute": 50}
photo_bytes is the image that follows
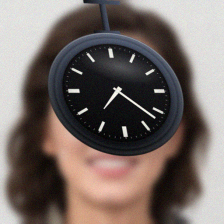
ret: {"hour": 7, "minute": 22}
